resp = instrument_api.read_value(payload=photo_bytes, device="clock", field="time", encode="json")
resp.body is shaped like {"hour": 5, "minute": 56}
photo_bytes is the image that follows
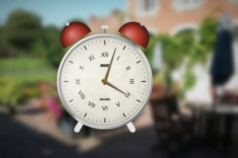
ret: {"hour": 4, "minute": 3}
